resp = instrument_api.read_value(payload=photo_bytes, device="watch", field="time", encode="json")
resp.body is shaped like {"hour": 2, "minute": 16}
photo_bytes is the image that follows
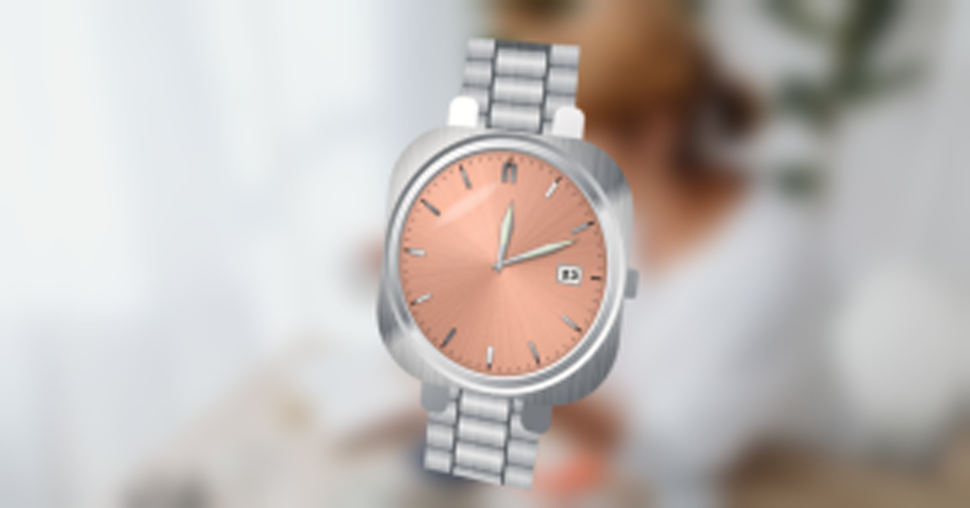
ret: {"hour": 12, "minute": 11}
